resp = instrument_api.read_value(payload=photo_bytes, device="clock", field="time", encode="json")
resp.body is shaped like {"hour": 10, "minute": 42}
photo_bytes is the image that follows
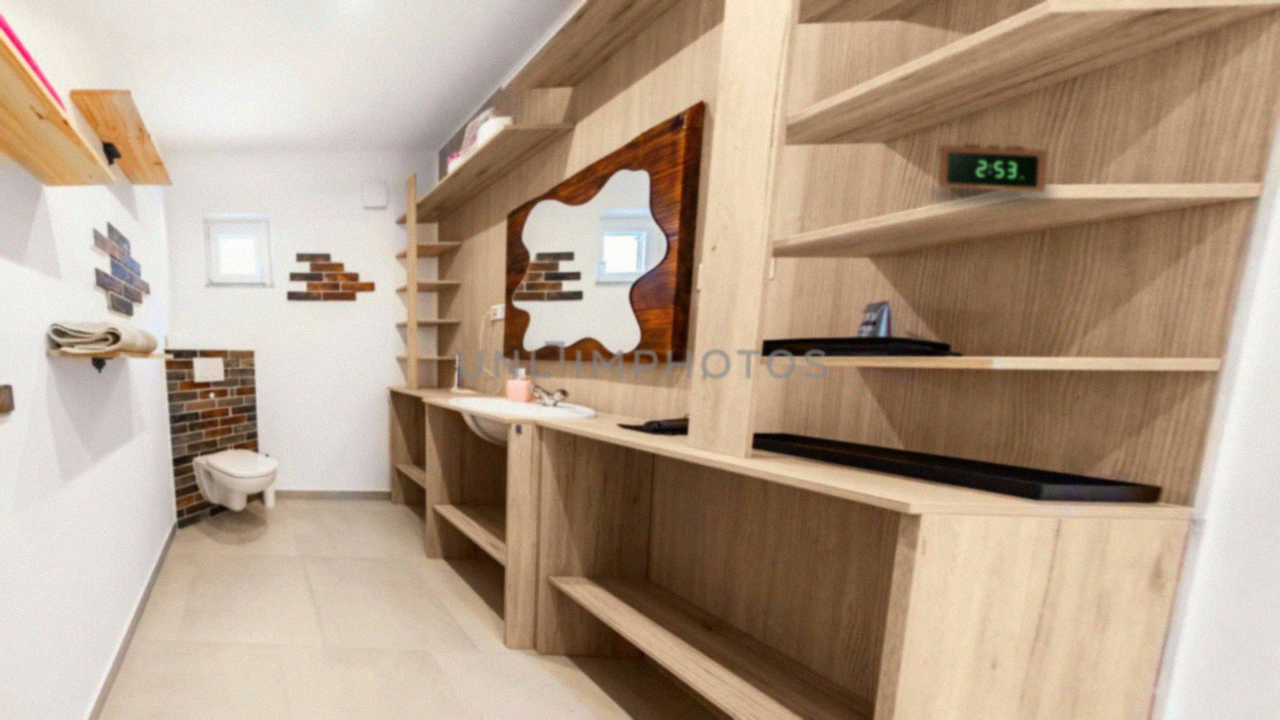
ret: {"hour": 2, "minute": 53}
